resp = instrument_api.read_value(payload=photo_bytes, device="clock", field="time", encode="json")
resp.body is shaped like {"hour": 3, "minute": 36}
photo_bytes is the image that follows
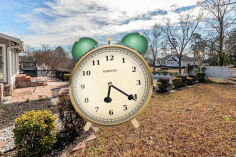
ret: {"hour": 6, "minute": 21}
